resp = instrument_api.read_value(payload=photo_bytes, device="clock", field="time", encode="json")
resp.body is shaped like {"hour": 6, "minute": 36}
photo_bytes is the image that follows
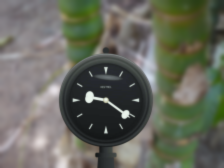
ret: {"hour": 9, "minute": 21}
